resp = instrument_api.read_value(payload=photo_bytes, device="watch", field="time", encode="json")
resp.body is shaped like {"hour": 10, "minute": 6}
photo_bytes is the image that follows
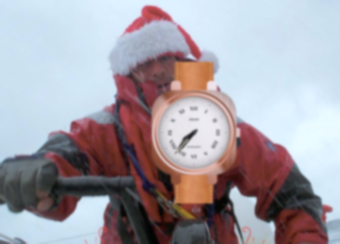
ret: {"hour": 7, "minute": 37}
